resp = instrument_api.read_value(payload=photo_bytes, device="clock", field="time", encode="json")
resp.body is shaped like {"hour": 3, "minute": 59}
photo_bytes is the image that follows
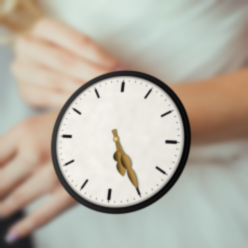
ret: {"hour": 5, "minute": 25}
